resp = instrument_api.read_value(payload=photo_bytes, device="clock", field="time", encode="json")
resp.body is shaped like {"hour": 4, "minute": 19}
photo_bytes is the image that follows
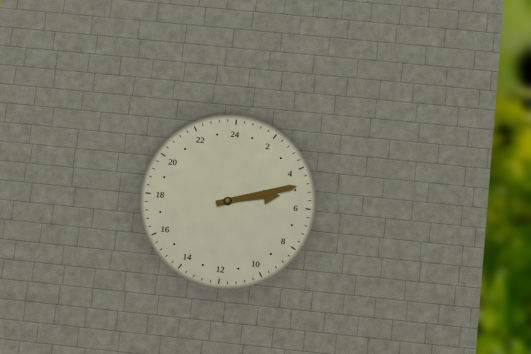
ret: {"hour": 5, "minute": 12}
